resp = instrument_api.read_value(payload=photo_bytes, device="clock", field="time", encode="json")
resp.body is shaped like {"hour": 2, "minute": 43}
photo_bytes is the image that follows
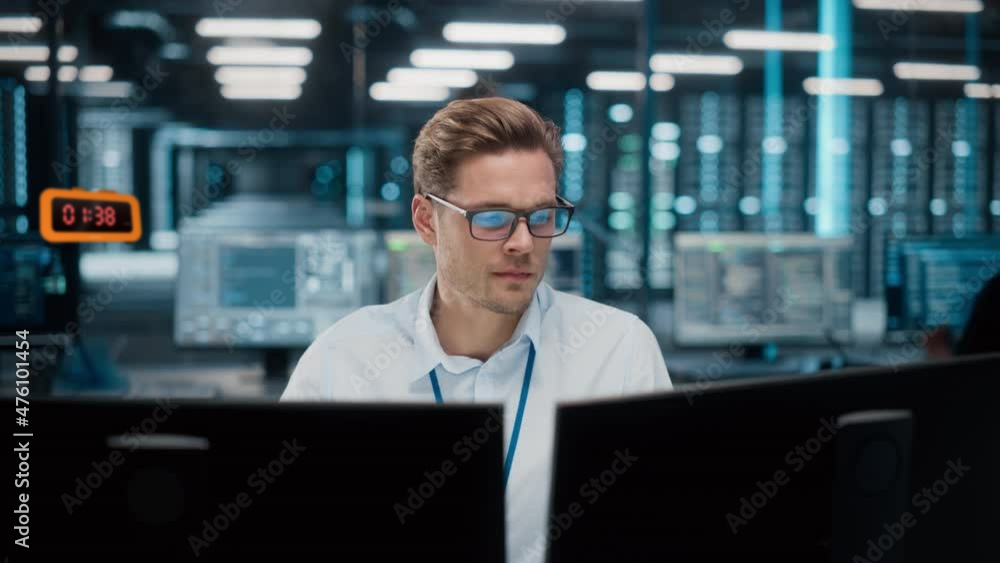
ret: {"hour": 1, "minute": 38}
